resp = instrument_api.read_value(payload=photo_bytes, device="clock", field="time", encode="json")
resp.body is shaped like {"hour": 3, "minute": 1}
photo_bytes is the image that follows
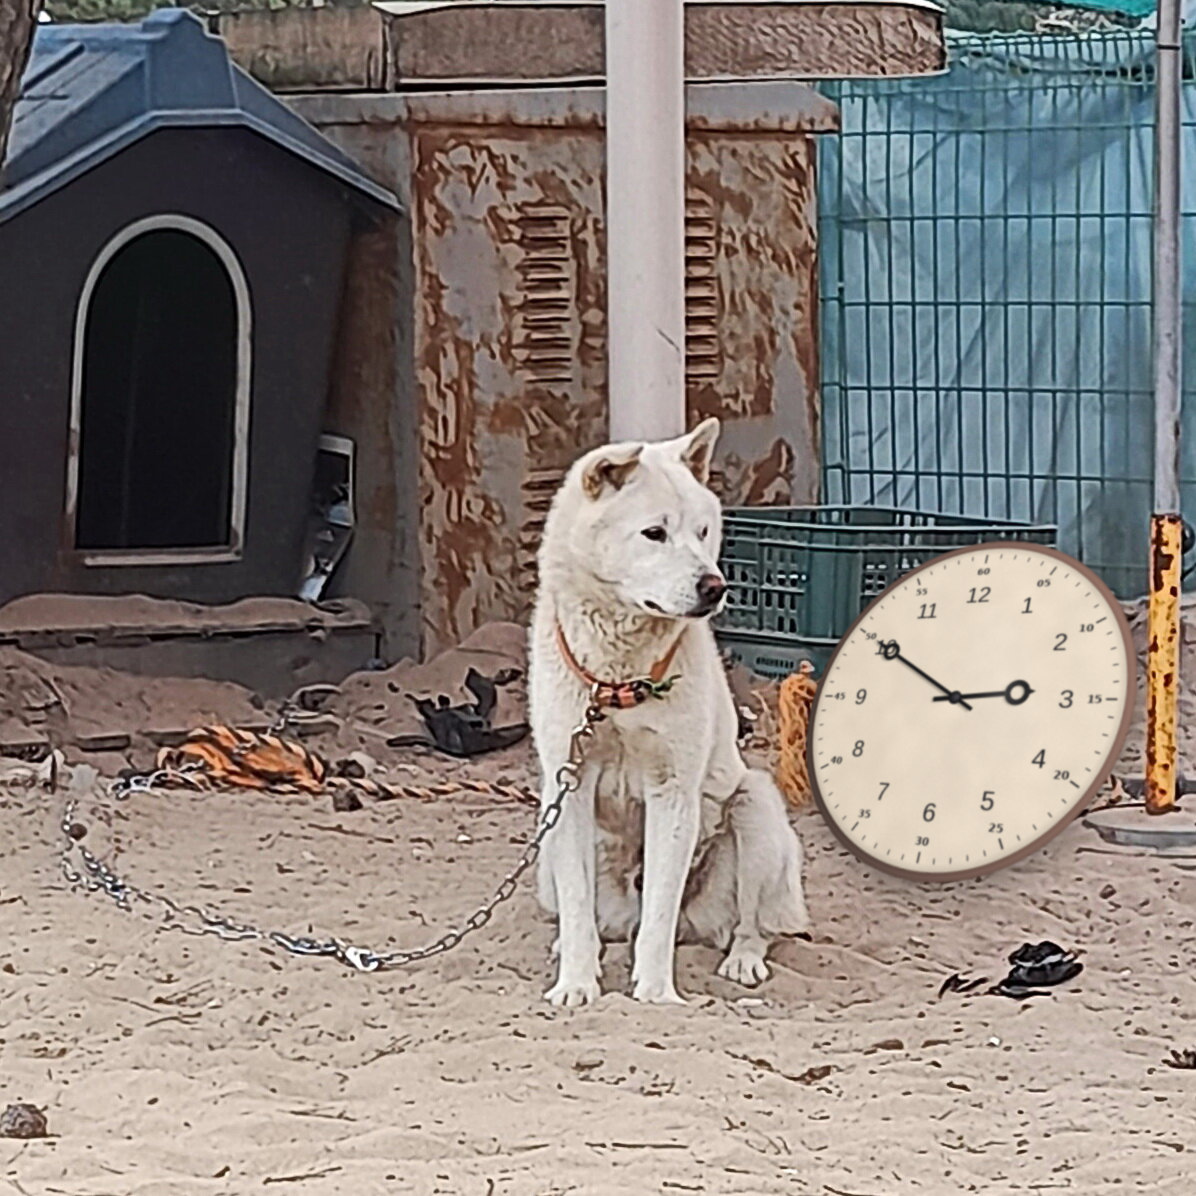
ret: {"hour": 2, "minute": 50}
